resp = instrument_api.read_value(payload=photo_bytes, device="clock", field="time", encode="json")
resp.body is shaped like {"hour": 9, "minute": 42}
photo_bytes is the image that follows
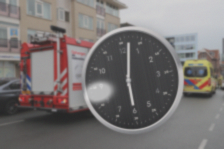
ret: {"hour": 6, "minute": 2}
